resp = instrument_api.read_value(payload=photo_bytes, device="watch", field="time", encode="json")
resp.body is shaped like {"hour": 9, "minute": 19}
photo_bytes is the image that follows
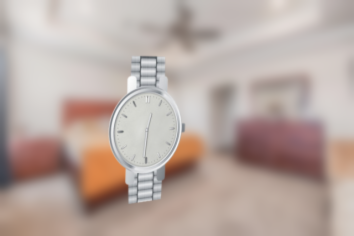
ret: {"hour": 12, "minute": 31}
